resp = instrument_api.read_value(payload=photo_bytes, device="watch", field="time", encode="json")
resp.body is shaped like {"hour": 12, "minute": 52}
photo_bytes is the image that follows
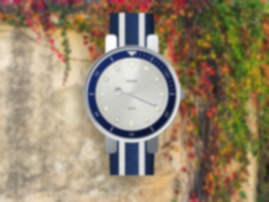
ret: {"hour": 9, "minute": 19}
